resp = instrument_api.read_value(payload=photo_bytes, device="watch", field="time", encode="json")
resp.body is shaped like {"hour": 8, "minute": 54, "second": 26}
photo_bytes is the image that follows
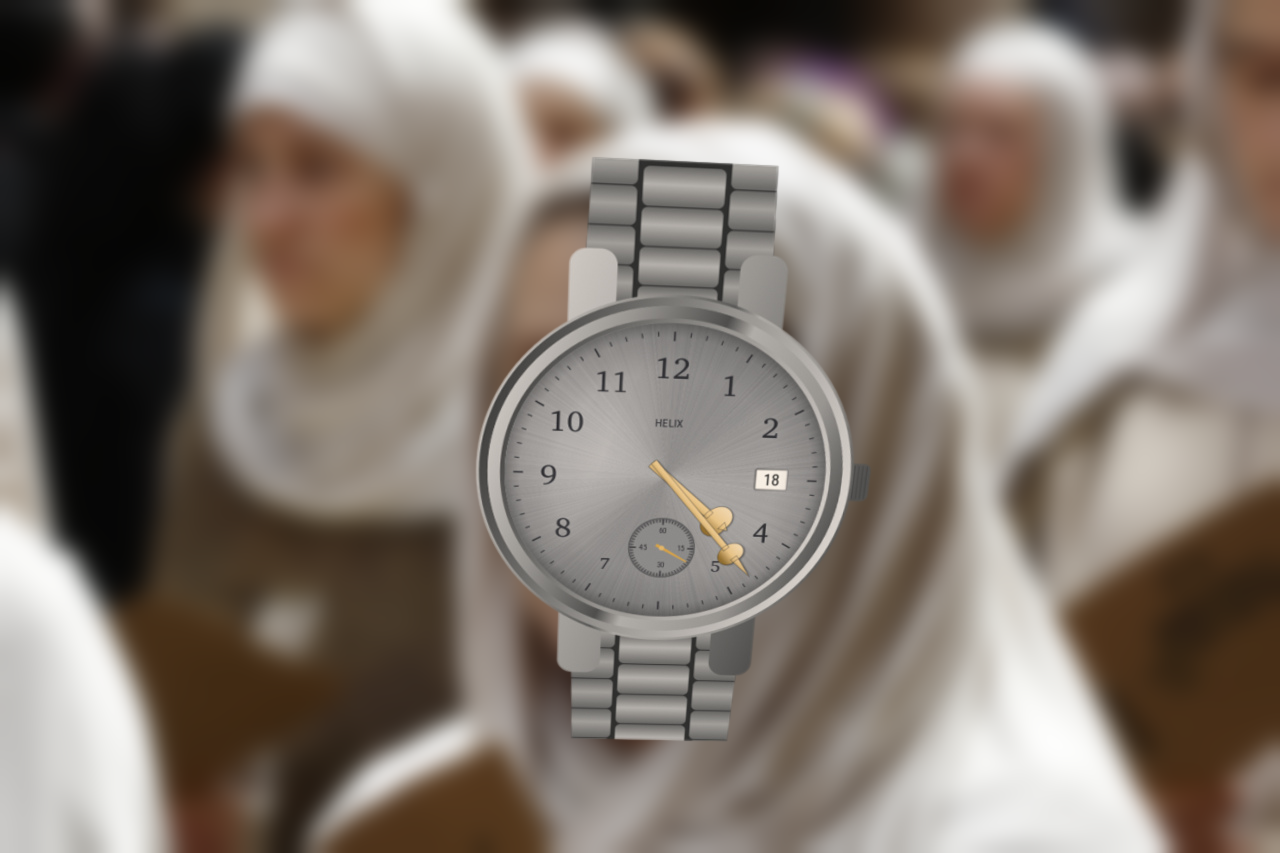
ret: {"hour": 4, "minute": 23, "second": 20}
